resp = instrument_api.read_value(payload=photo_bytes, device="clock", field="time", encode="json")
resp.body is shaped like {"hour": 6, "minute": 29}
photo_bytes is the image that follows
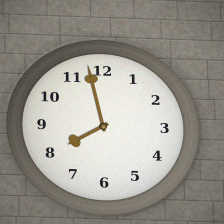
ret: {"hour": 7, "minute": 58}
